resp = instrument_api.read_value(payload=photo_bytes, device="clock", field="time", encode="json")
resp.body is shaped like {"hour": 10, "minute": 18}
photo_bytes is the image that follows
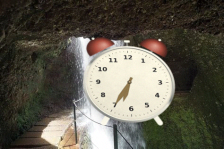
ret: {"hour": 6, "minute": 35}
